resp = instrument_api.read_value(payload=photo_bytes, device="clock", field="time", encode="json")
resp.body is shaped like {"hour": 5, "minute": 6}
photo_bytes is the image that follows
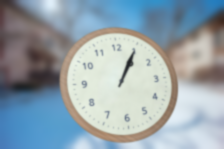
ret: {"hour": 1, "minute": 5}
